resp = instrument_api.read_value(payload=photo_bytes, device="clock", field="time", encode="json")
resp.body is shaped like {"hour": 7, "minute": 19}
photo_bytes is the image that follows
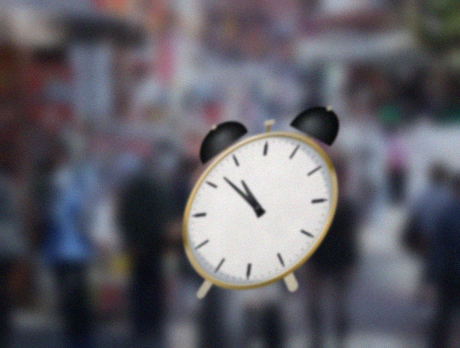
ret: {"hour": 10, "minute": 52}
